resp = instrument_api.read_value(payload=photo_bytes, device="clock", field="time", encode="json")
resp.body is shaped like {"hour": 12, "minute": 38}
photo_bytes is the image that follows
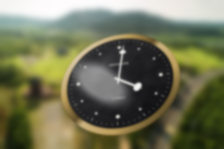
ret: {"hour": 4, "minute": 1}
